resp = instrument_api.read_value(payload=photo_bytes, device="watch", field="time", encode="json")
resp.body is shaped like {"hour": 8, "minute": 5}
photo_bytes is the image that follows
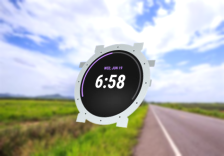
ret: {"hour": 6, "minute": 58}
